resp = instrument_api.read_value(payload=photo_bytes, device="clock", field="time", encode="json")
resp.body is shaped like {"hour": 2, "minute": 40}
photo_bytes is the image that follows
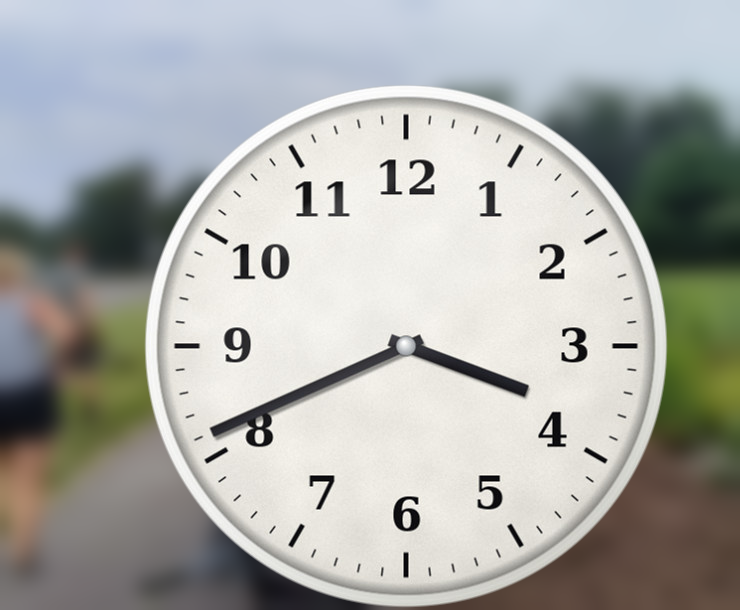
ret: {"hour": 3, "minute": 41}
